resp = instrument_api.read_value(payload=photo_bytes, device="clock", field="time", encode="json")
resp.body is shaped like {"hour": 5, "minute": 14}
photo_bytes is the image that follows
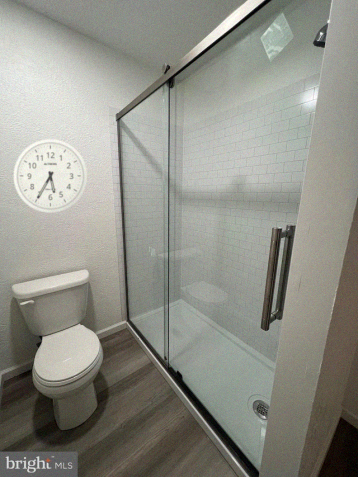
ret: {"hour": 5, "minute": 35}
